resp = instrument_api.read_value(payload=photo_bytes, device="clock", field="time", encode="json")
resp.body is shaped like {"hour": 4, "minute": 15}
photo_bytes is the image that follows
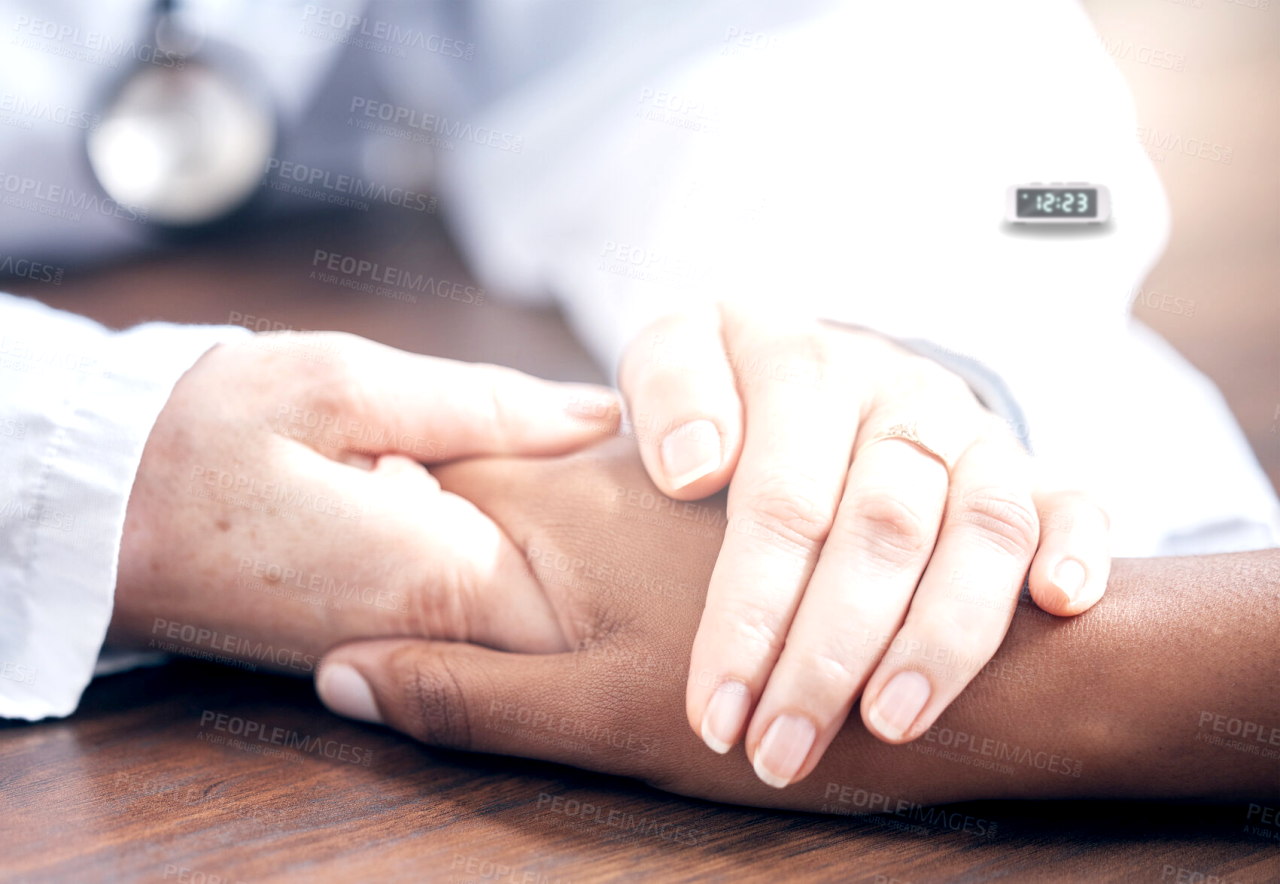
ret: {"hour": 12, "minute": 23}
